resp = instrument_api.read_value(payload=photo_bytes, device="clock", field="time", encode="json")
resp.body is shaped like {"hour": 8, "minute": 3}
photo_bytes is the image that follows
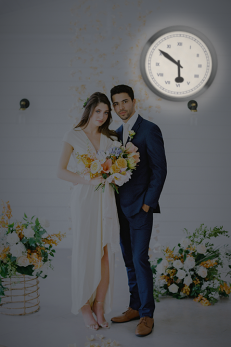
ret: {"hour": 5, "minute": 51}
